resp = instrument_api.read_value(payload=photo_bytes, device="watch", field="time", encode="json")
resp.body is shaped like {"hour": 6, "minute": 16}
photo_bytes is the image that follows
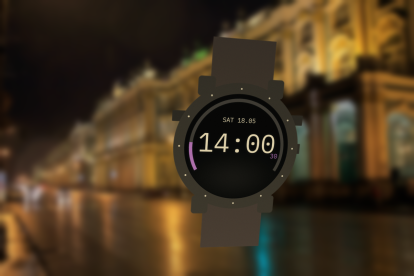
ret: {"hour": 14, "minute": 0}
